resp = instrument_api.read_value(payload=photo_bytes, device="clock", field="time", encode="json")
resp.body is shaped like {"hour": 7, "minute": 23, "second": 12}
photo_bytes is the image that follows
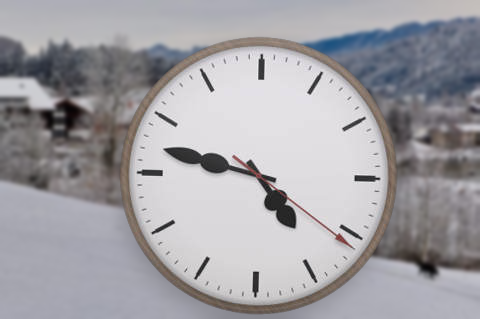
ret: {"hour": 4, "minute": 47, "second": 21}
